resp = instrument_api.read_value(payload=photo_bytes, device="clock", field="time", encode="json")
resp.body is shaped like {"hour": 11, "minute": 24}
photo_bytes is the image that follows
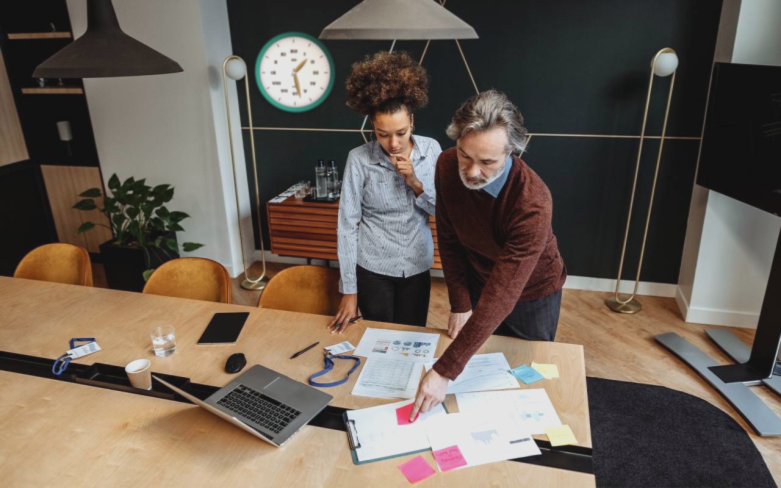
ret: {"hour": 1, "minute": 28}
